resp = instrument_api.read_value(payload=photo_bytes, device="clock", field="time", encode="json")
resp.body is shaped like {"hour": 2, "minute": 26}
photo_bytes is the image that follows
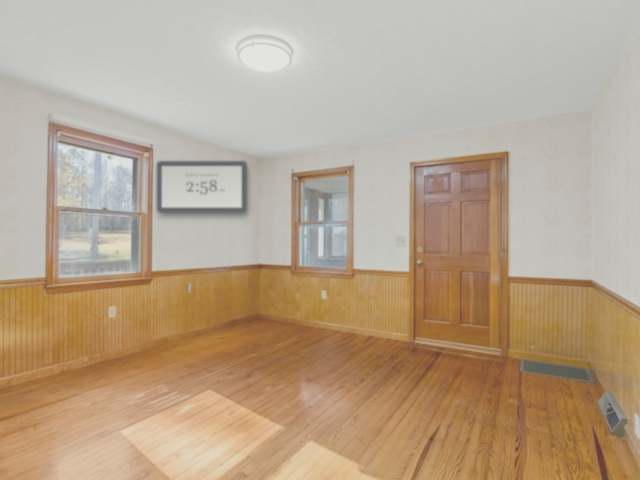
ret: {"hour": 2, "minute": 58}
